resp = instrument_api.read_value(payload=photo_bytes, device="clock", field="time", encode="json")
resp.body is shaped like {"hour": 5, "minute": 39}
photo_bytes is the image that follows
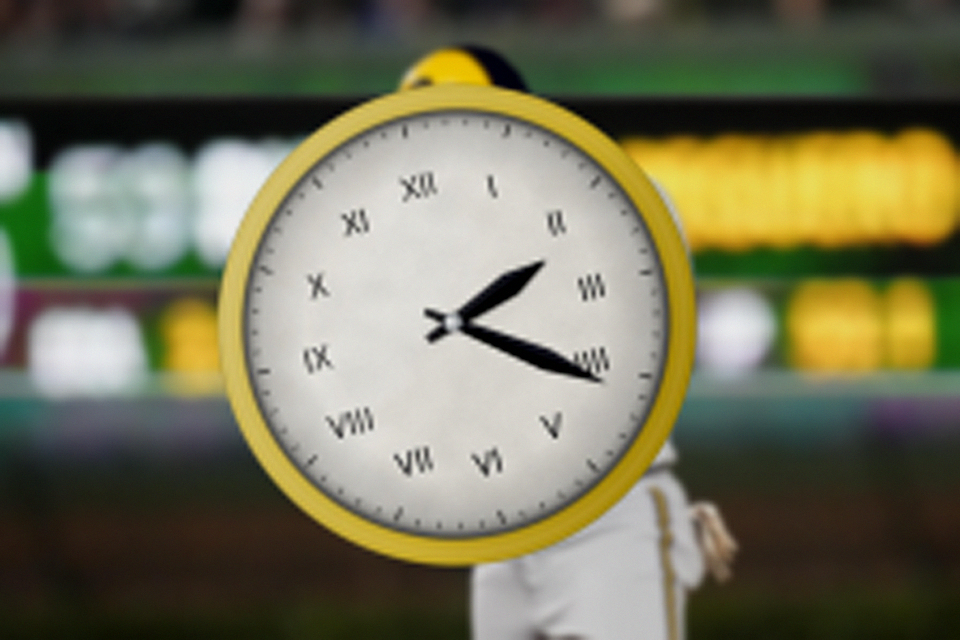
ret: {"hour": 2, "minute": 21}
